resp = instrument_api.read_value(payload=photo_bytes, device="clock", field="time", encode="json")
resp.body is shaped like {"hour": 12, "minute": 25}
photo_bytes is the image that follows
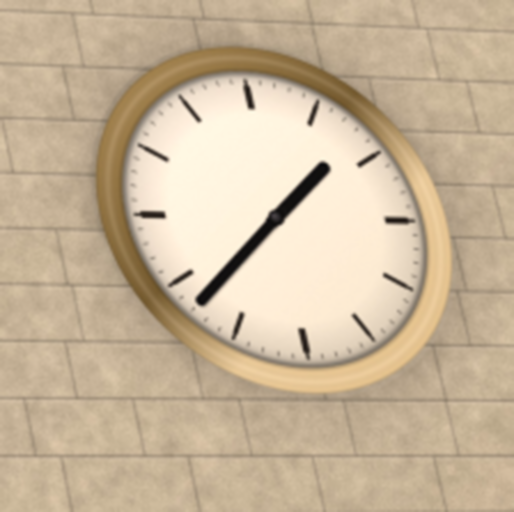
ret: {"hour": 1, "minute": 38}
